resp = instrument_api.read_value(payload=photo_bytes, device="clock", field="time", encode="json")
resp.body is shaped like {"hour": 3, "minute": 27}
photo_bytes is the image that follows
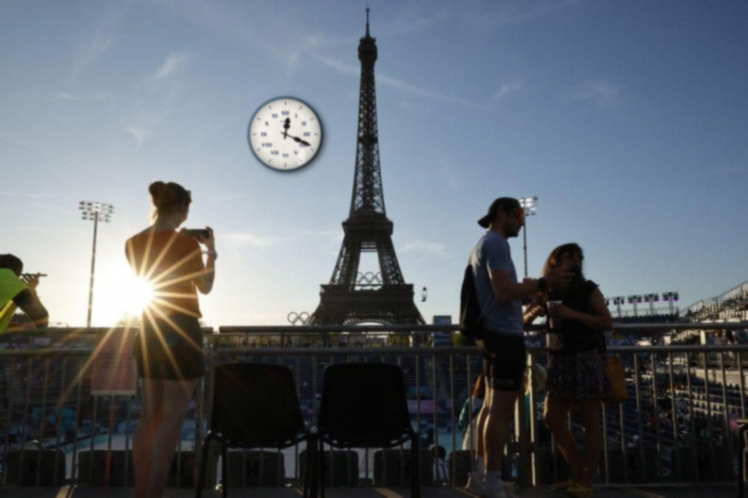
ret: {"hour": 12, "minute": 19}
